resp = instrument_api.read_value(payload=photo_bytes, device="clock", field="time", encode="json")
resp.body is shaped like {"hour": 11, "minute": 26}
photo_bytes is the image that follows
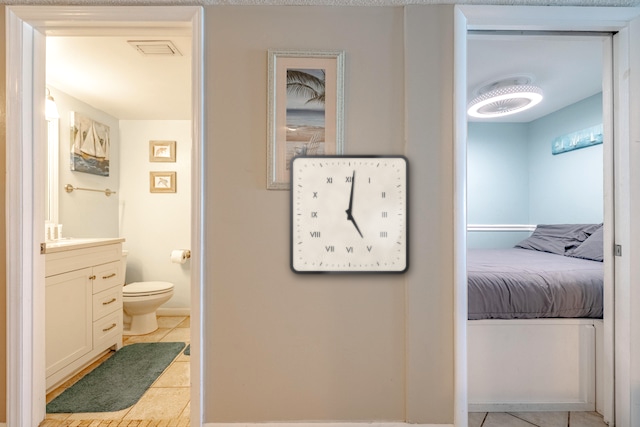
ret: {"hour": 5, "minute": 1}
